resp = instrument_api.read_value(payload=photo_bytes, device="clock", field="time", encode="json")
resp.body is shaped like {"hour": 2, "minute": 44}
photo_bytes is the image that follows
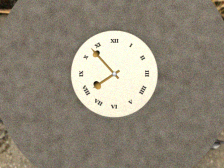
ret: {"hour": 7, "minute": 53}
